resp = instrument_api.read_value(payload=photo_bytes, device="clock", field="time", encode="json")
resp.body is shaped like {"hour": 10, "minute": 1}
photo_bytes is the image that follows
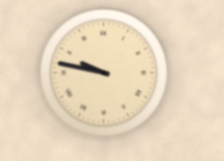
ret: {"hour": 9, "minute": 47}
